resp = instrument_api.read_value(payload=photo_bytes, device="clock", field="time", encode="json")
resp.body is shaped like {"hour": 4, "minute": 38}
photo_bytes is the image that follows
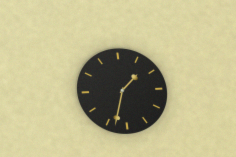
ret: {"hour": 1, "minute": 33}
